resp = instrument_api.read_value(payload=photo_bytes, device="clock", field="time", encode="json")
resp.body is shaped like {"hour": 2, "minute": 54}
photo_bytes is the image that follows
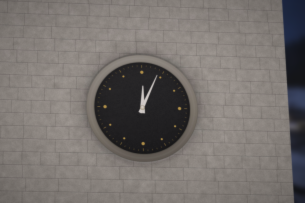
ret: {"hour": 12, "minute": 4}
